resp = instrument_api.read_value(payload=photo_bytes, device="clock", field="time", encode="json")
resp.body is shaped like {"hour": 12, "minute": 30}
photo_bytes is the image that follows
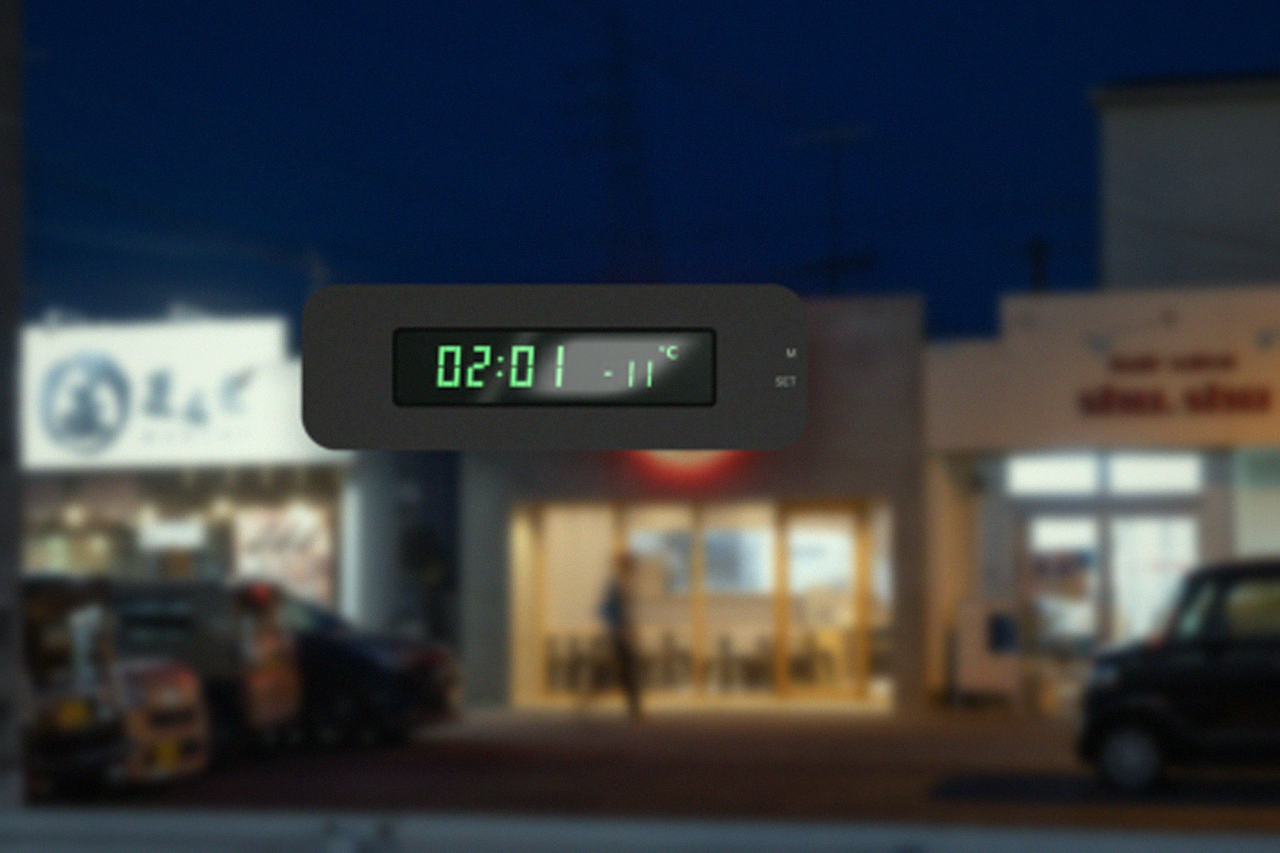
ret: {"hour": 2, "minute": 1}
